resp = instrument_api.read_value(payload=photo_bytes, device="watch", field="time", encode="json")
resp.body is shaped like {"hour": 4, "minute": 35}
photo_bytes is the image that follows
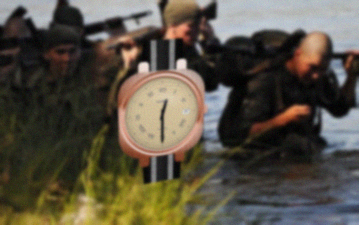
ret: {"hour": 12, "minute": 30}
